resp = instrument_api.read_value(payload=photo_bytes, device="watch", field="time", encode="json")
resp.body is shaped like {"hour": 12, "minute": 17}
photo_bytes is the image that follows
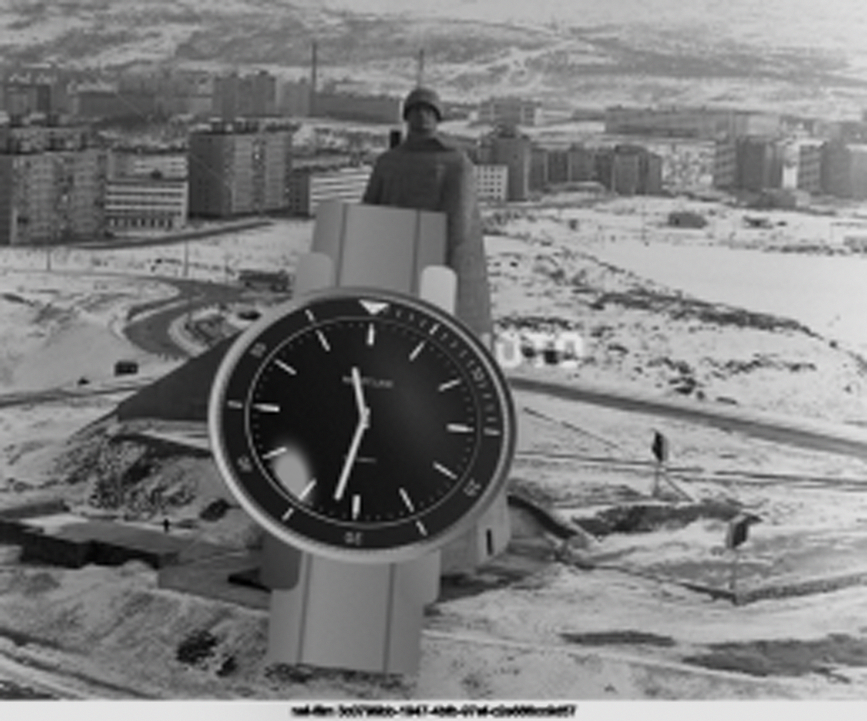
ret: {"hour": 11, "minute": 32}
